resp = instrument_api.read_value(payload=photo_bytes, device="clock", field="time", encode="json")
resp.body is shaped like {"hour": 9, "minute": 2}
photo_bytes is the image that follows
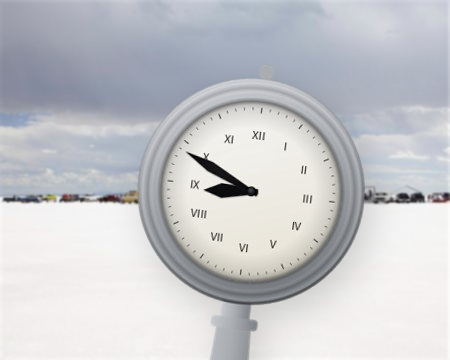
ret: {"hour": 8, "minute": 49}
